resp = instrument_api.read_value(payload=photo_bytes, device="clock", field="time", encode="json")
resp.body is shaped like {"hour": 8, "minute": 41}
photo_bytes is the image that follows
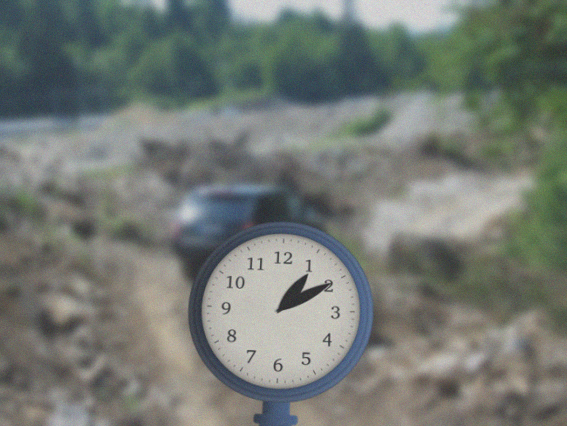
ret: {"hour": 1, "minute": 10}
